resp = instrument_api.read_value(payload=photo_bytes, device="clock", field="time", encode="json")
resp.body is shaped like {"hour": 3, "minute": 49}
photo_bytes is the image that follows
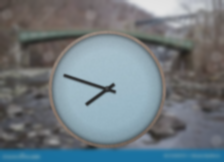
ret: {"hour": 7, "minute": 48}
